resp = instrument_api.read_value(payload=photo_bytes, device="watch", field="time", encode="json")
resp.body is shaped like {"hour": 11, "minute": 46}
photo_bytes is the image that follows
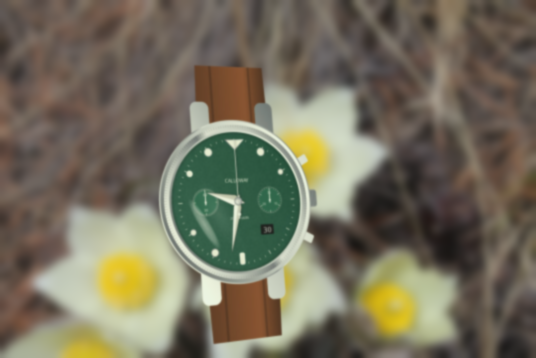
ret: {"hour": 9, "minute": 32}
